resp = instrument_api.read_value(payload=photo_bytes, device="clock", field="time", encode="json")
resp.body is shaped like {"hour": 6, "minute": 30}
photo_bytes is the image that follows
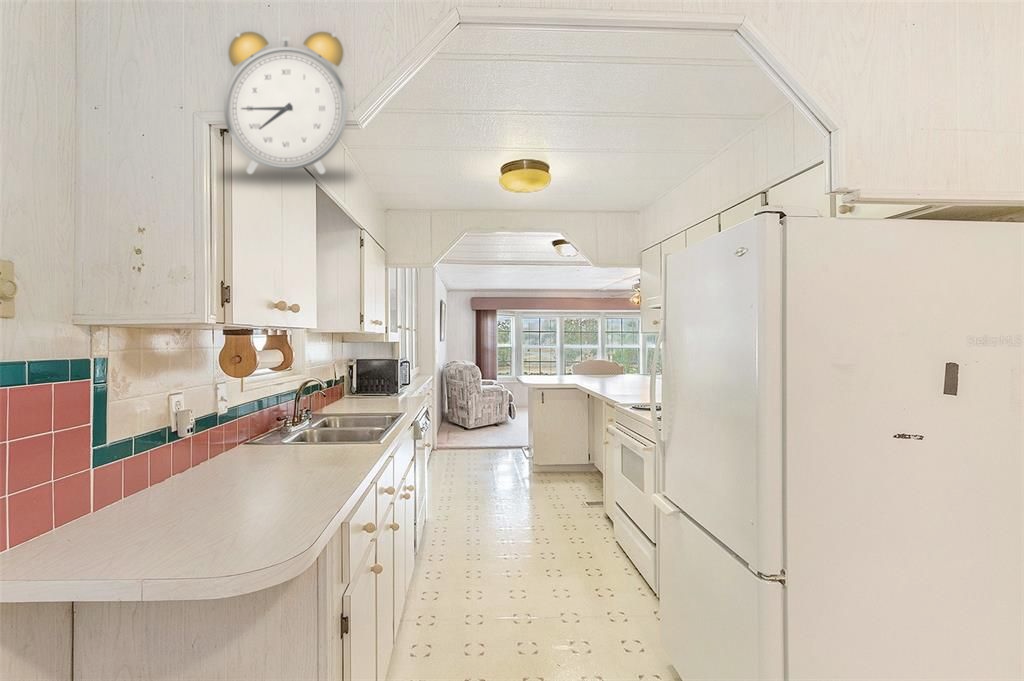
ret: {"hour": 7, "minute": 45}
